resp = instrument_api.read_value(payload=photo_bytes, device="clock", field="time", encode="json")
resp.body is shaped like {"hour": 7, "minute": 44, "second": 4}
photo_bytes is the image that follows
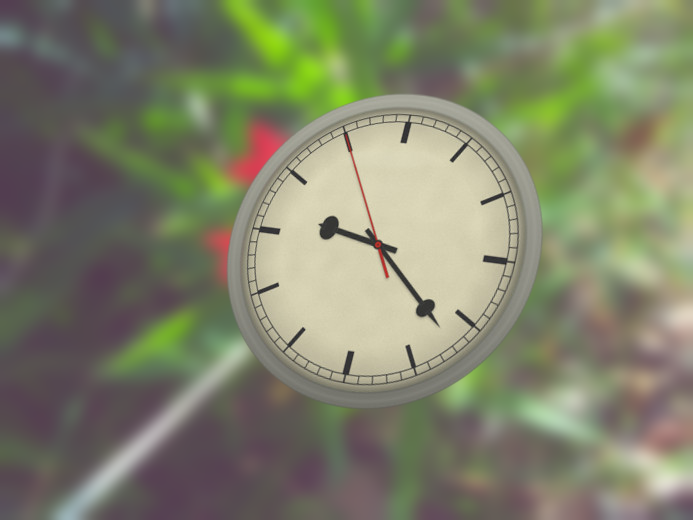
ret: {"hour": 9, "minute": 21, "second": 55}
